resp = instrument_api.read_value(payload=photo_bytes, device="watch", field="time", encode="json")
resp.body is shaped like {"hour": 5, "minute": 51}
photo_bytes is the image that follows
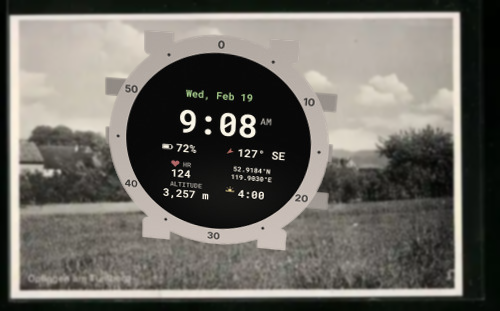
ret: {"hour": 9, "minute": 8}
